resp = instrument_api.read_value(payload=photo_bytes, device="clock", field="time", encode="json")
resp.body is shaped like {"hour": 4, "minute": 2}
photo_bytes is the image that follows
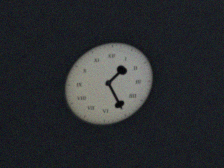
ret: {"hour": 1, "minute": 25}
